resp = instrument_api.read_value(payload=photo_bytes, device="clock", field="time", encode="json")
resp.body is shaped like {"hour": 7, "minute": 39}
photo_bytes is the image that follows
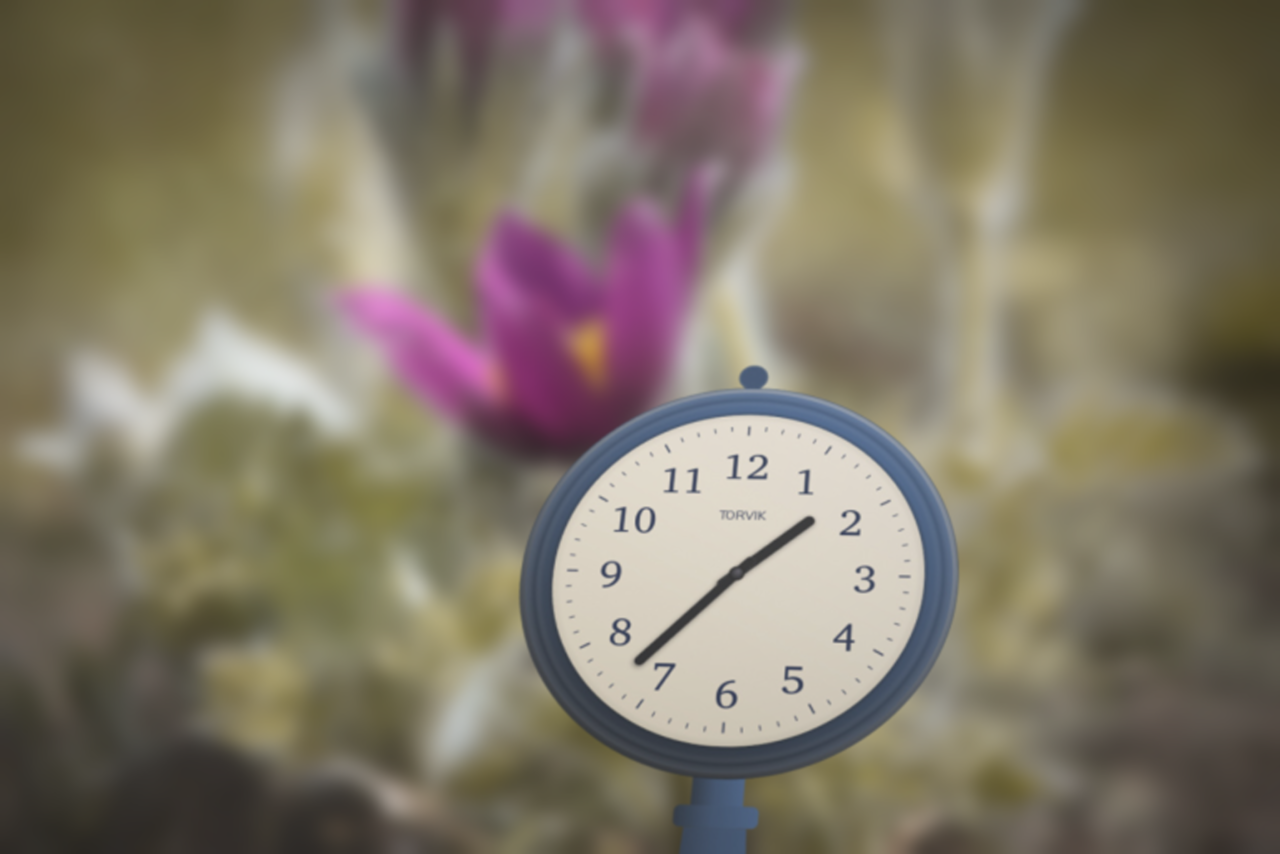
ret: {"hour": 1, "minute": 37}
